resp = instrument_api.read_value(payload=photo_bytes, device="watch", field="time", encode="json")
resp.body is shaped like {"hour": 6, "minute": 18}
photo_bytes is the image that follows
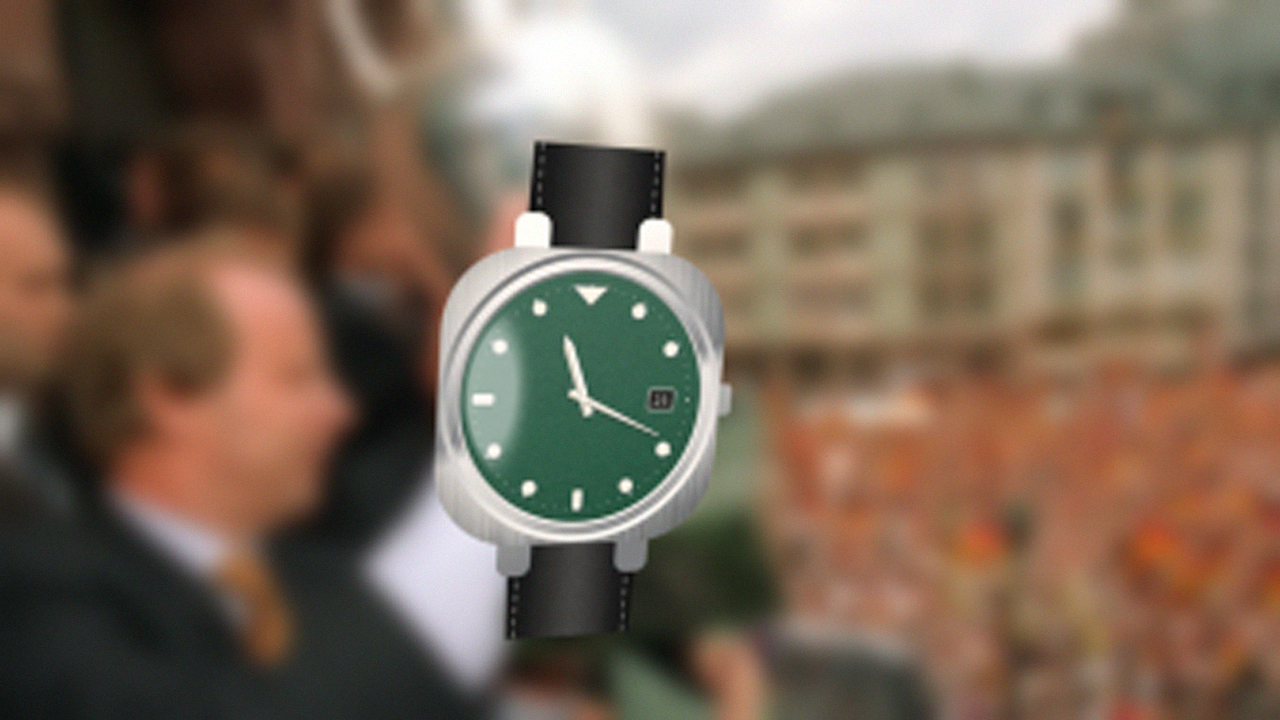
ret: {"hour": 11, "minute": 19}
